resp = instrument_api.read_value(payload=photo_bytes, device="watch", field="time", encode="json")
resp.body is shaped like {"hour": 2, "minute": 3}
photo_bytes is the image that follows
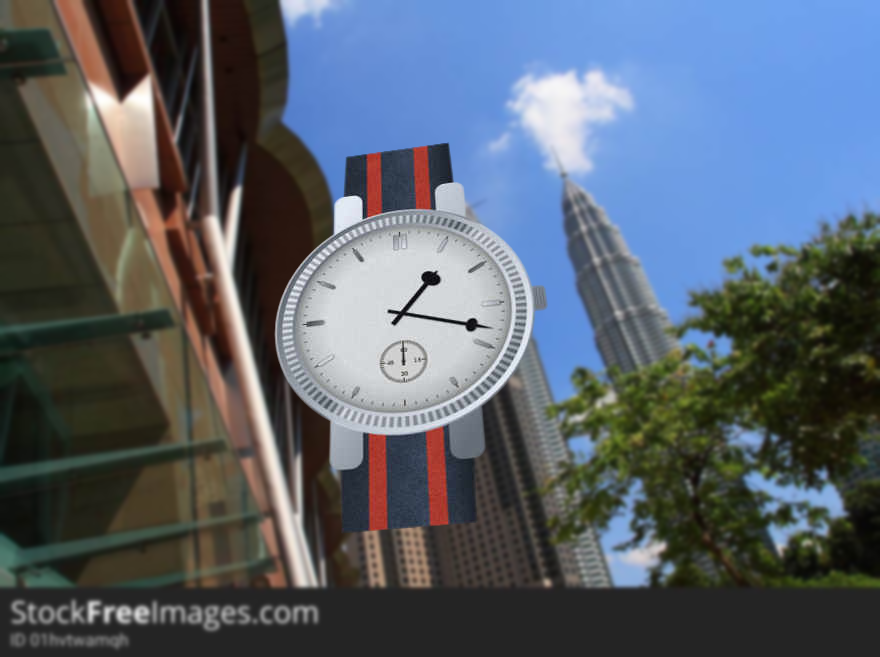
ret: {"hour": 1, "minute": 18}
